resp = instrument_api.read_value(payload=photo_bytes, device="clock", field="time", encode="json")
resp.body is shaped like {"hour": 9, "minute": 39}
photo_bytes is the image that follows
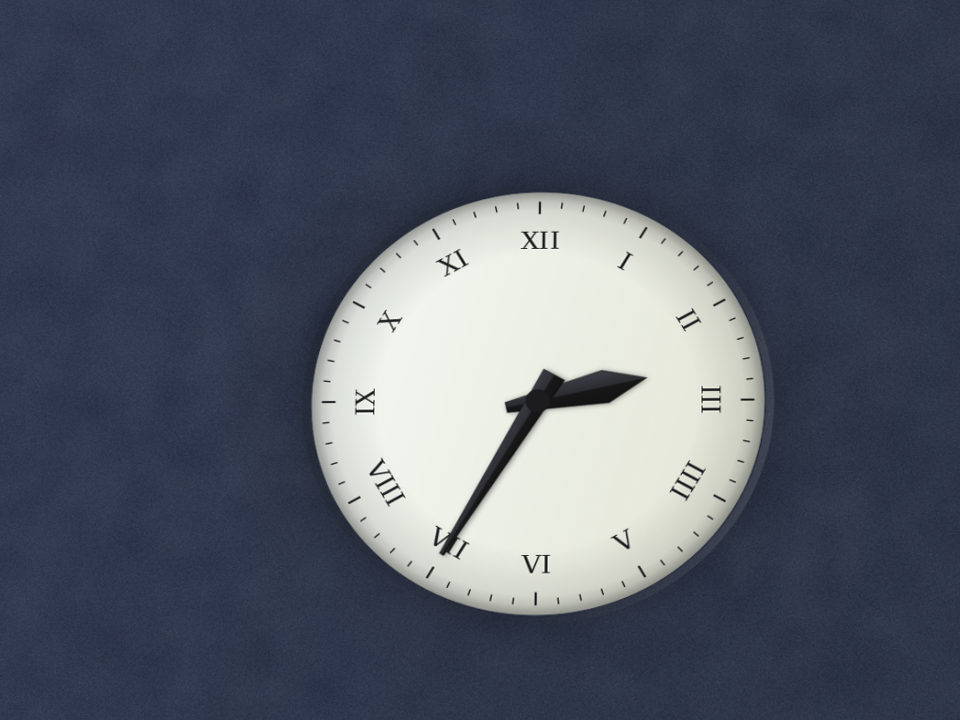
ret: {"hour": 2, "minute": 35}
